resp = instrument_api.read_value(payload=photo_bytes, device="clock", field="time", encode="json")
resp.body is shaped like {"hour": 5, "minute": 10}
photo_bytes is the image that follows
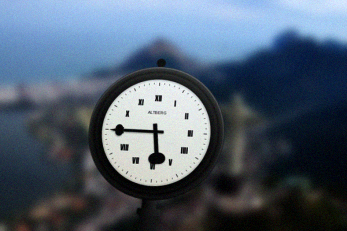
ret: {"hour": 5, "minute": 45}
